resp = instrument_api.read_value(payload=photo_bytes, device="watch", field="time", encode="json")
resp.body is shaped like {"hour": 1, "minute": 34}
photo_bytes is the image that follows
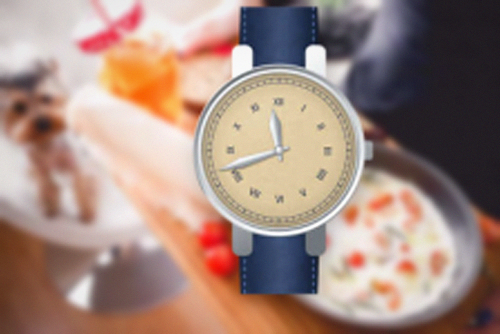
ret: {"hour": 11, "minute": 42}
